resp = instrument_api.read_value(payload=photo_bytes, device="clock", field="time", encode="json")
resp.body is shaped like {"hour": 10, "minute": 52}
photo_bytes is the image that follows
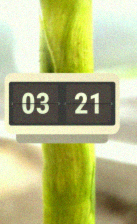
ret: {"hour": 3, "minute": 21}
